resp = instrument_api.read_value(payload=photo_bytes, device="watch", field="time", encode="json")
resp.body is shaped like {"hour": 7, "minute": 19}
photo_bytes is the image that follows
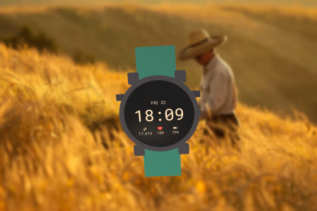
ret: {"hour": 18, "minute": 9}
